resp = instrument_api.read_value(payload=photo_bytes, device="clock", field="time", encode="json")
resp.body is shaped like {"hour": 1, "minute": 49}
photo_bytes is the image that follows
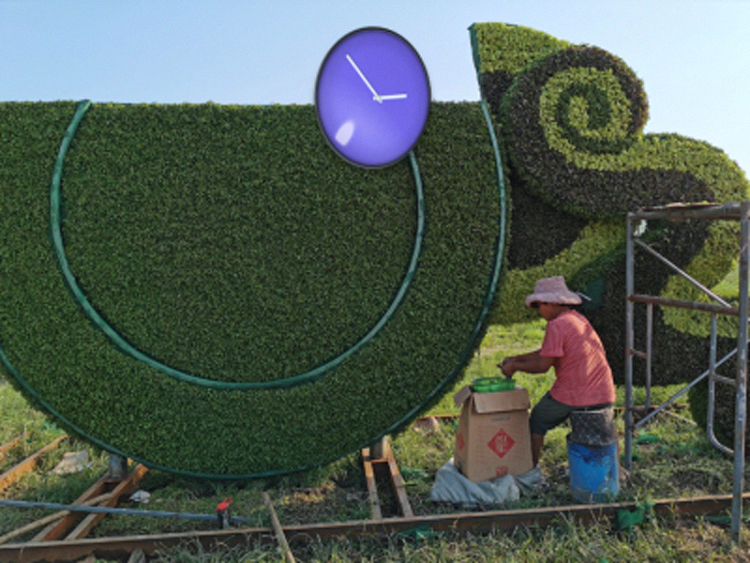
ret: {"hour": 2, "minute": 53}
